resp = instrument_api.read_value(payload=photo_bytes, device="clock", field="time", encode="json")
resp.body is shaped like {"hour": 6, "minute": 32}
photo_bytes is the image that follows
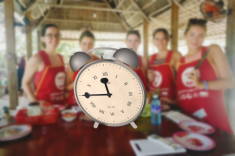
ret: {"hour": 11, "minute": 45}
